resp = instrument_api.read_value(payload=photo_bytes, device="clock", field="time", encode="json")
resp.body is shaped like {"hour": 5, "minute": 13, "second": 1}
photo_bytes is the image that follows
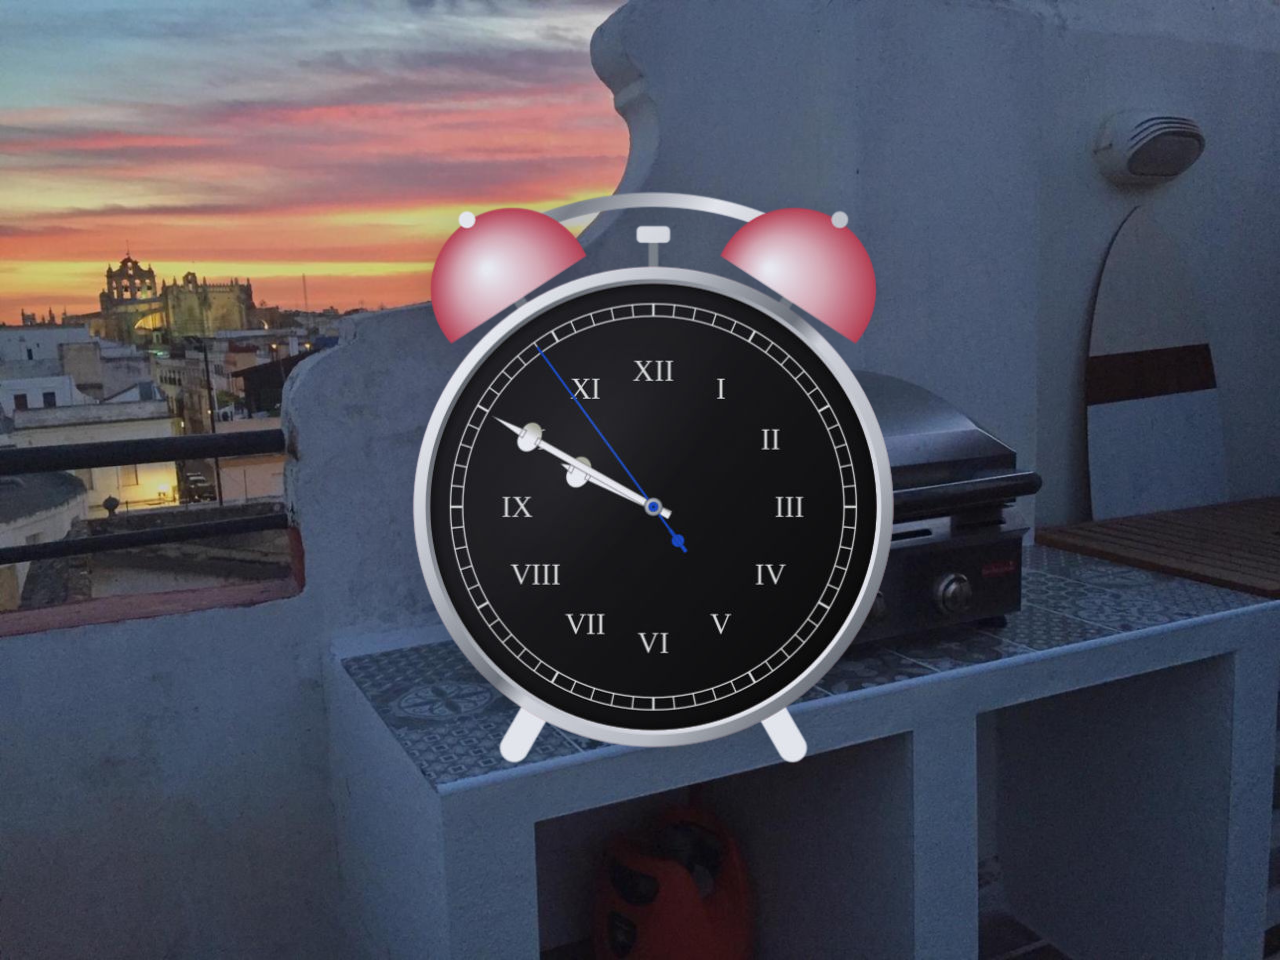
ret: {"hour": 9, "minute": 49, "second": 54}
